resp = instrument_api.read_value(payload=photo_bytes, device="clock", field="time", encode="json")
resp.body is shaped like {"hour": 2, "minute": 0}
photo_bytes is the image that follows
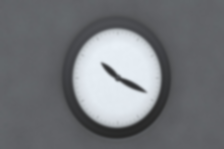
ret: {"hour": 10, "minute": 19}
